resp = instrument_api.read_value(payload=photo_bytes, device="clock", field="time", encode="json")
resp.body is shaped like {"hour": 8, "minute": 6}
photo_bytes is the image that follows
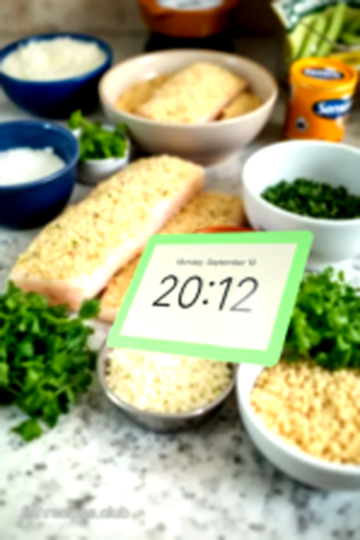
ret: {"hour": 20, "minute": 12}
